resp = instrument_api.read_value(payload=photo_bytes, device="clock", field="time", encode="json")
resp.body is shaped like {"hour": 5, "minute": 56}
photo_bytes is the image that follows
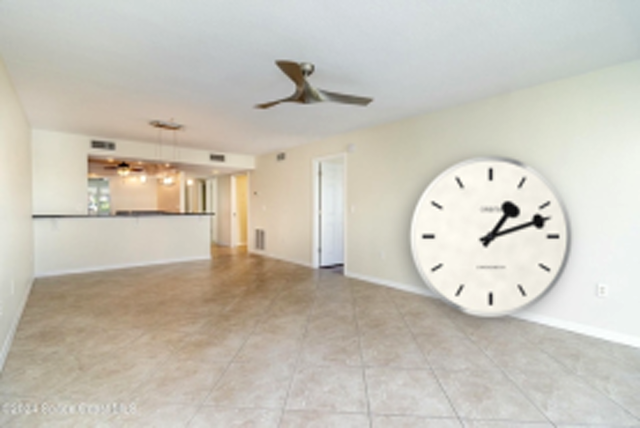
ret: {"hour": 1, "minute": 12}
